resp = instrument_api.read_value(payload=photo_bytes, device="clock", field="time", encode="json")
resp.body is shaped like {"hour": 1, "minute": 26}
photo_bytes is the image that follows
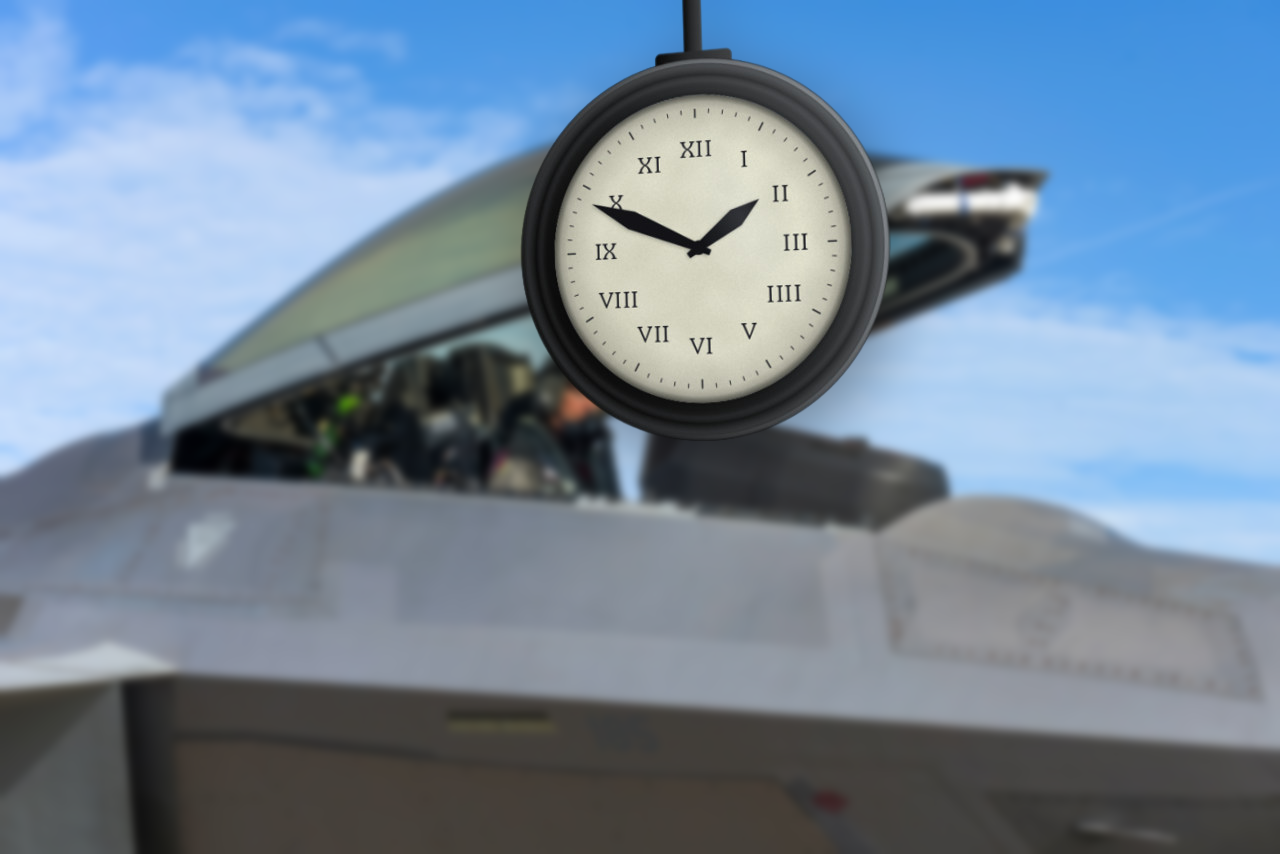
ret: {"hour": 1, "minute": 49}
